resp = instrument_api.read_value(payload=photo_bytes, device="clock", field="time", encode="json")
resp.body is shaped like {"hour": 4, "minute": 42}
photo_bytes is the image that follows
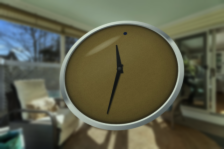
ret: {"hour": 11, "minute": 31}
